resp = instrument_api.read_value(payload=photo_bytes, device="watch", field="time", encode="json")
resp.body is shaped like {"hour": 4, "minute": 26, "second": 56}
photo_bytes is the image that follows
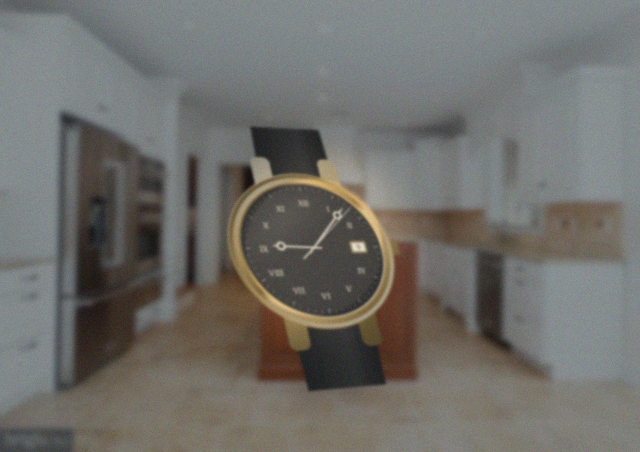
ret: {"hour": 9, "minute": 7, "second": 8}
